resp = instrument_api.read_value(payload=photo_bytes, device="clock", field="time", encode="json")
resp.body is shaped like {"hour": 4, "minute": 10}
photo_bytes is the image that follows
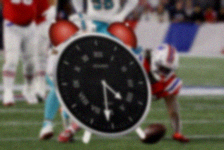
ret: {"hour": 4, "minute": 31}
